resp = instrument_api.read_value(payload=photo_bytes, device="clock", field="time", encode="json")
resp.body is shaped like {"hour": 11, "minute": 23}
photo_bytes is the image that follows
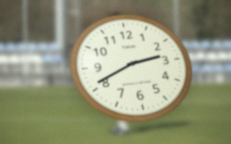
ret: {"hour": 2, "minute": 41}
